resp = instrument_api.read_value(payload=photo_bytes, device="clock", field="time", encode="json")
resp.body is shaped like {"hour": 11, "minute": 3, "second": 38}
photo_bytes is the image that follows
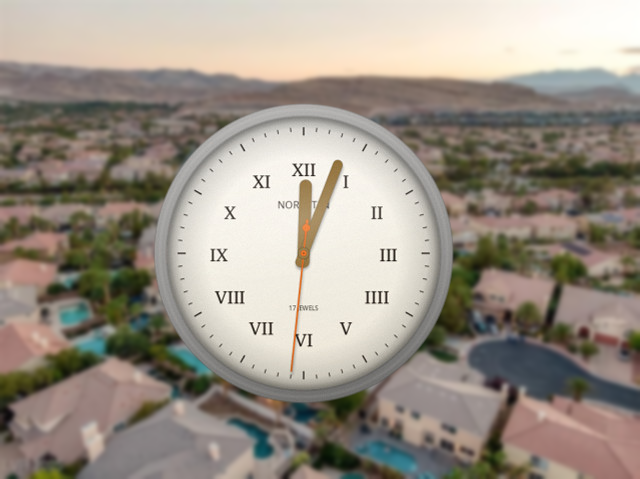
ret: {"hour": 12, "minute": 3, "second": 31}
